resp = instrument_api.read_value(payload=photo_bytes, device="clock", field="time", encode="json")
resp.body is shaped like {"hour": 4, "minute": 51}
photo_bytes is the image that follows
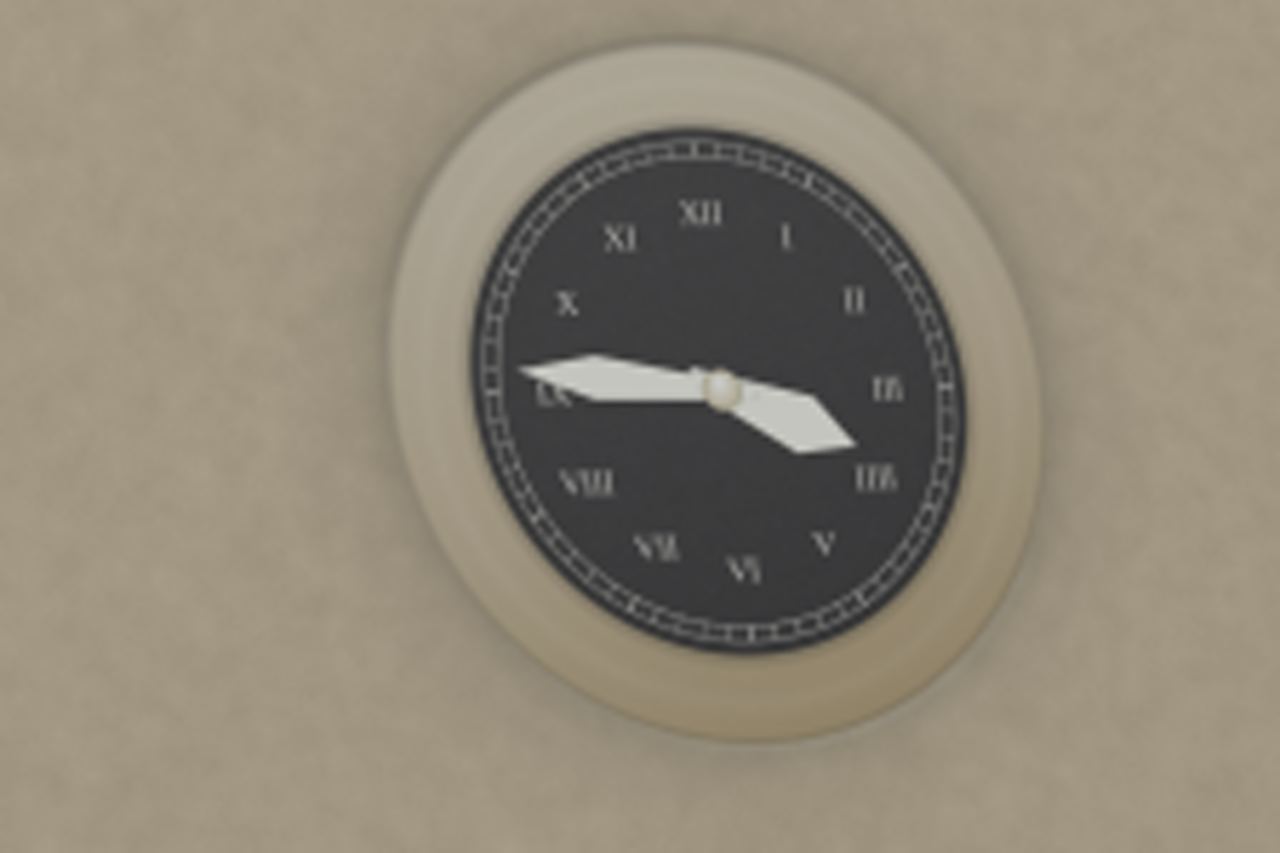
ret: {"hour": 3, "minute": 46}
